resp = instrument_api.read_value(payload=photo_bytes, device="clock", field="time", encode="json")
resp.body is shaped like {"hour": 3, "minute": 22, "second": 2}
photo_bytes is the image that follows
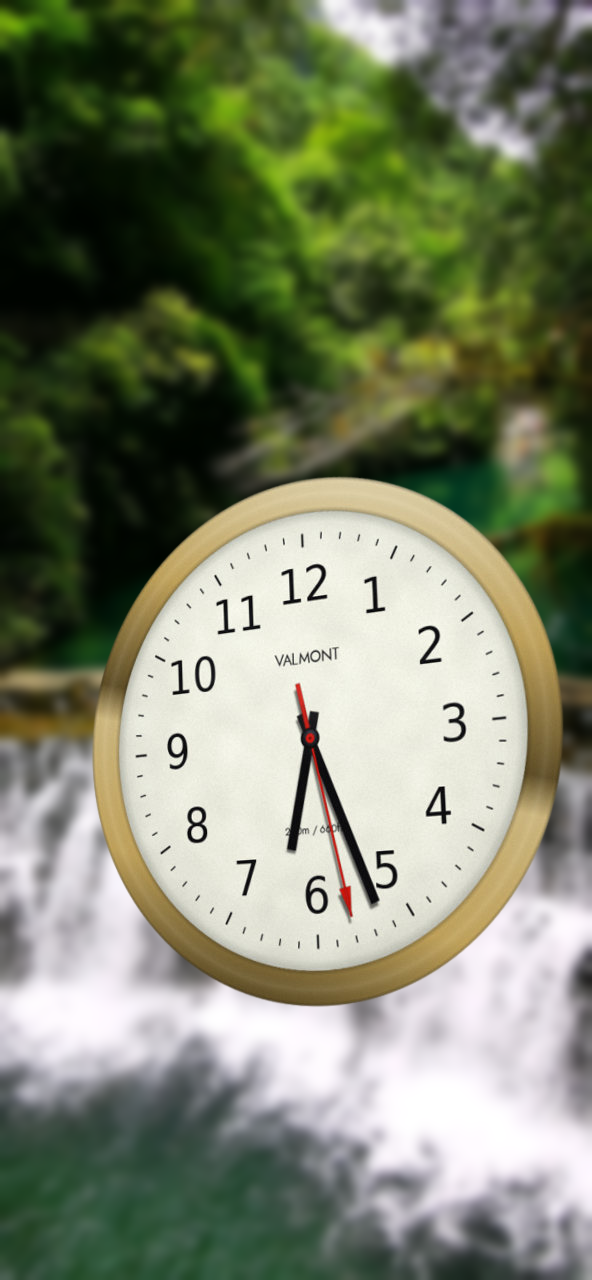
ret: {"hour": 6, "minute": 26, "second": 28}
